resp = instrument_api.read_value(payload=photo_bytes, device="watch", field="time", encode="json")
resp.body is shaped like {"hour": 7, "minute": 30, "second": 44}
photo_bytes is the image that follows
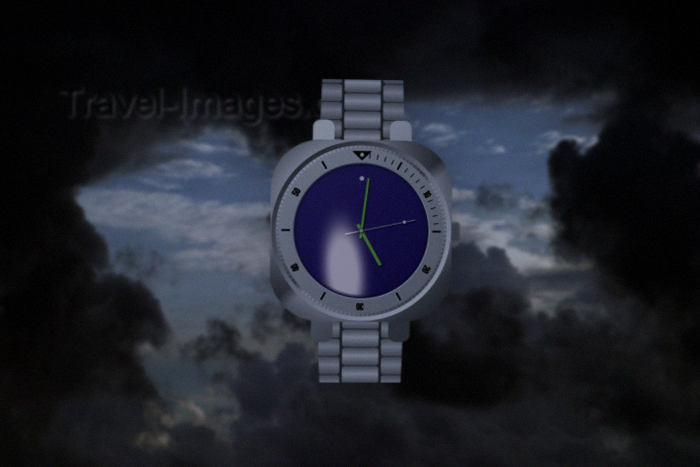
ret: {"hour": 5, "minute": 1, "second": 13}
